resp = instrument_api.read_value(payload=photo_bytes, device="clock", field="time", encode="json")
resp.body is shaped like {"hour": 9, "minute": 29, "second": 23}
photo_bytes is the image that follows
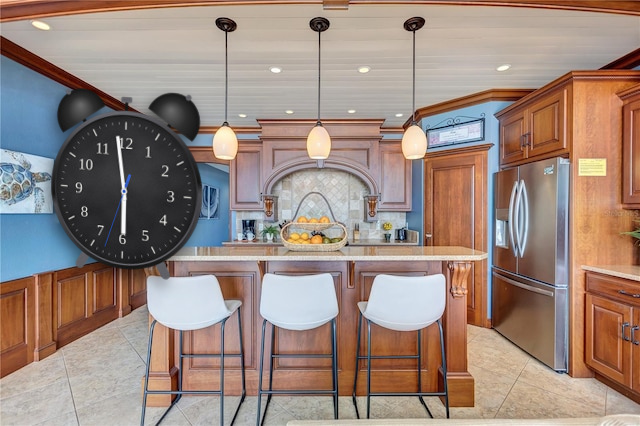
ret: {"hour": 5, "minute": 58, "second": 33}
